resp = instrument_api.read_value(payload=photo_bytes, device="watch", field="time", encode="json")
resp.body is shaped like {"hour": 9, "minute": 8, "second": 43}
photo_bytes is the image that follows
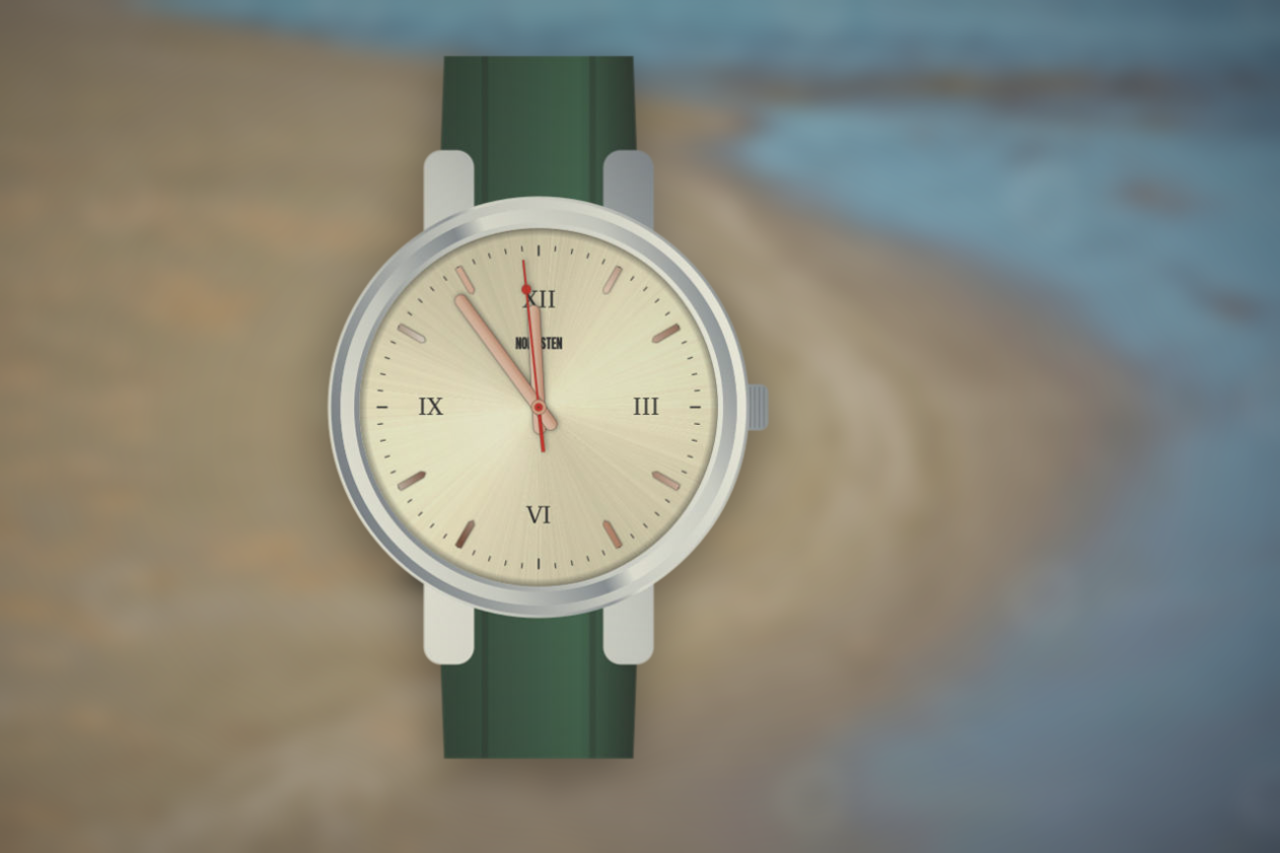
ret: {"hour": 11, "minute": 53, "second": 59}
